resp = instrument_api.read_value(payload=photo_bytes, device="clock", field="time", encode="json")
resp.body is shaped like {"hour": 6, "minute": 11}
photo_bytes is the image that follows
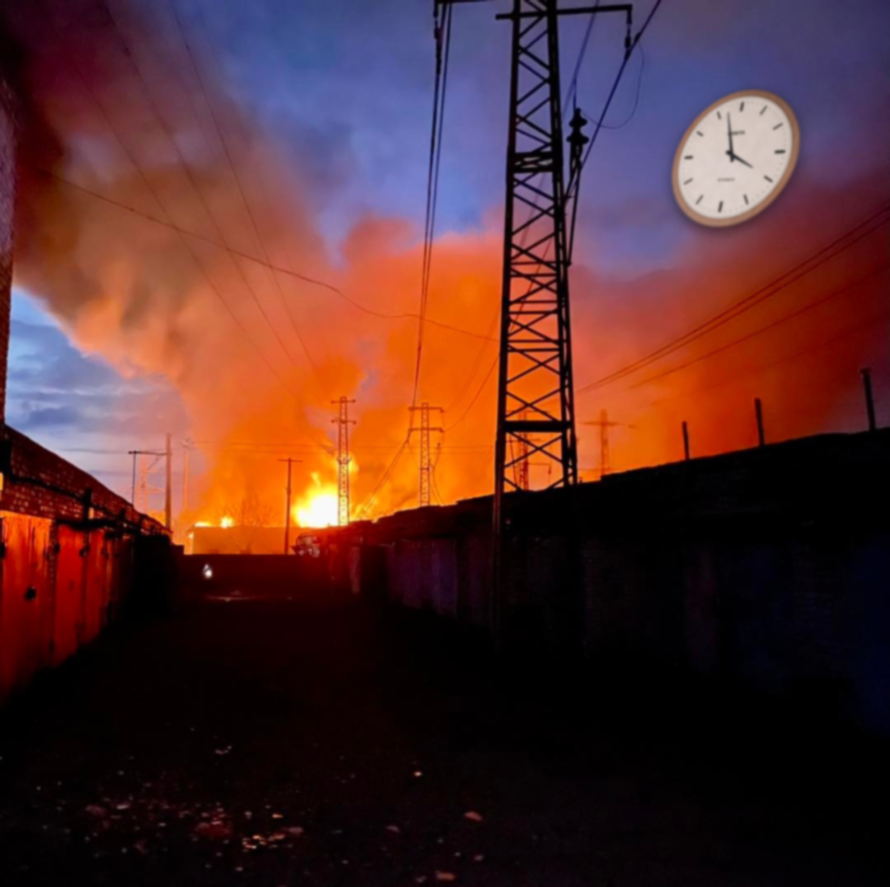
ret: {"hour": 3, "minute": 57}
